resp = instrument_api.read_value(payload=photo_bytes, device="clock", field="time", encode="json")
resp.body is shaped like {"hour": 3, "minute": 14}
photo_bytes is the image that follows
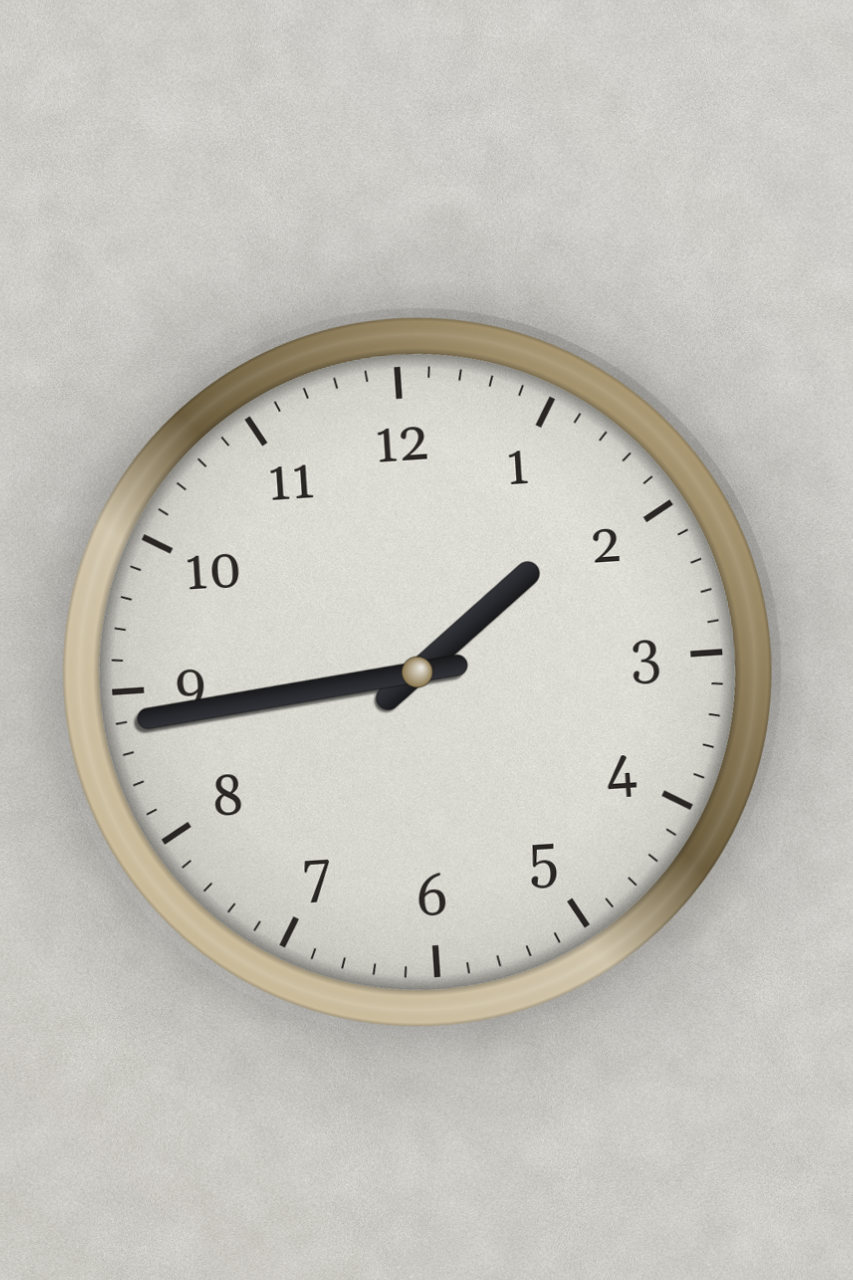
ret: {"hour": 1, "minute": 44}
